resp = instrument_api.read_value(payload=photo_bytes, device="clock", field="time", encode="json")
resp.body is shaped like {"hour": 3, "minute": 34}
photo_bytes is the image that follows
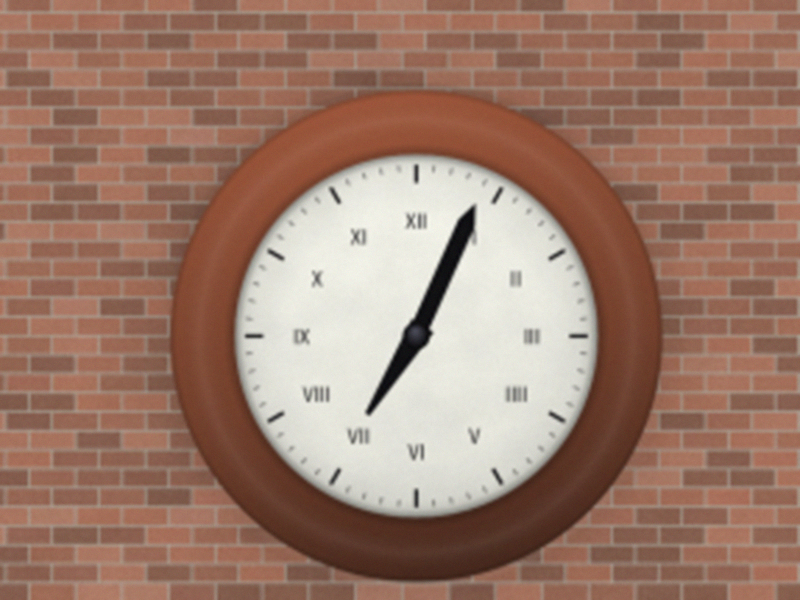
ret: {"hour": 7, "minute": 4}
